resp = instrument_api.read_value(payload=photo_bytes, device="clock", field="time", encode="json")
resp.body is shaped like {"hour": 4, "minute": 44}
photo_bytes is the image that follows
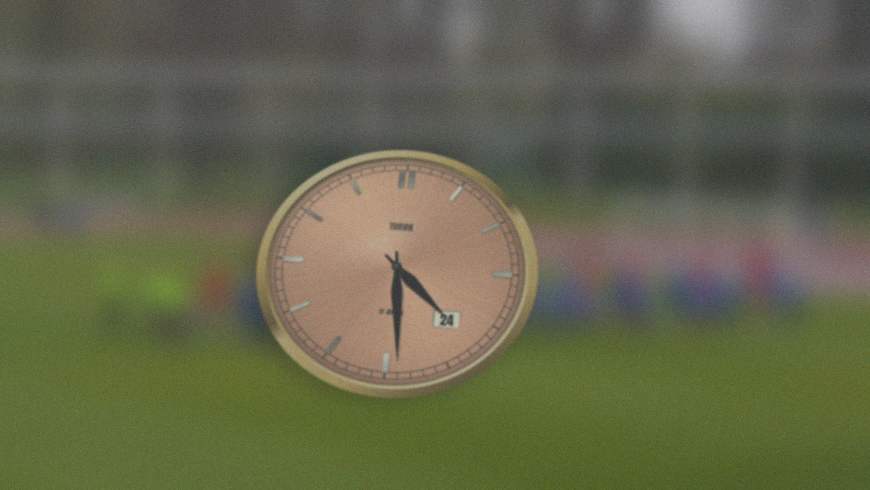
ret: {"hour": 4, "minute": 29}
